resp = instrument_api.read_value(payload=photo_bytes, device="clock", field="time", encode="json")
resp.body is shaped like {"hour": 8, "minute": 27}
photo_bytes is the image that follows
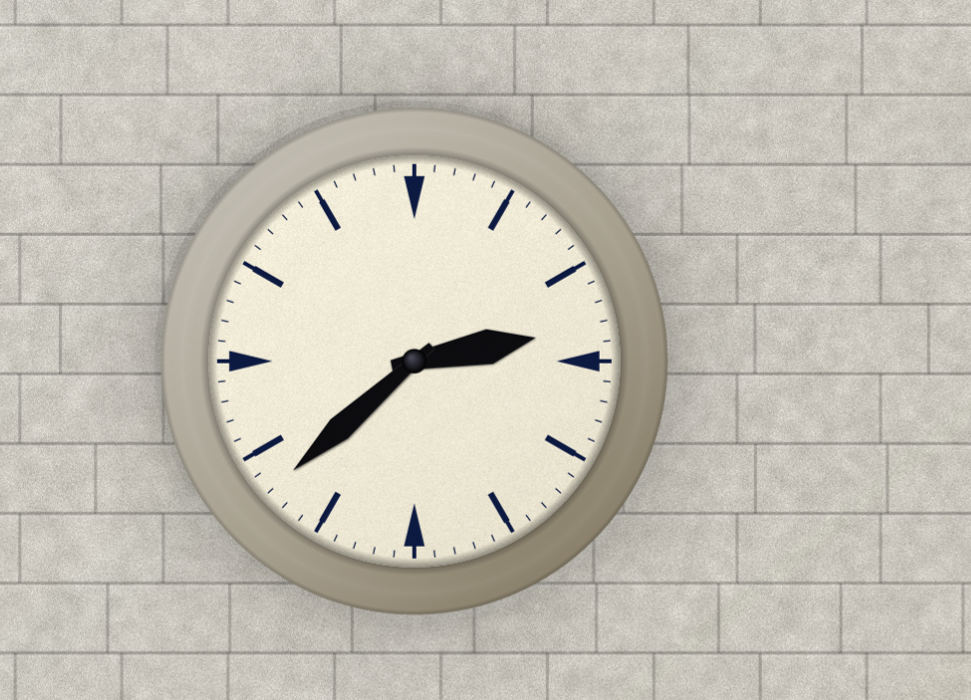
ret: {"hour": 2, "minute": 38}
